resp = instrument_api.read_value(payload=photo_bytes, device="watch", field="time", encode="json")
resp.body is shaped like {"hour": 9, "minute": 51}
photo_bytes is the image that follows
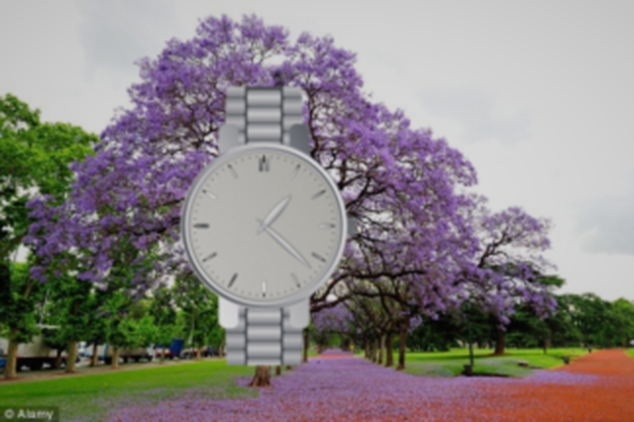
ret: {"hour": 1, "minute": 22}
